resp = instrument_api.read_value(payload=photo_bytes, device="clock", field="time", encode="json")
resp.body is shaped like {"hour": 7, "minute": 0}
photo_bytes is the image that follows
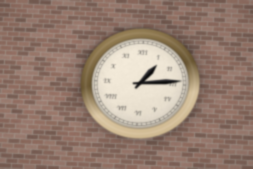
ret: {"hour": 1, "minute": 14}
